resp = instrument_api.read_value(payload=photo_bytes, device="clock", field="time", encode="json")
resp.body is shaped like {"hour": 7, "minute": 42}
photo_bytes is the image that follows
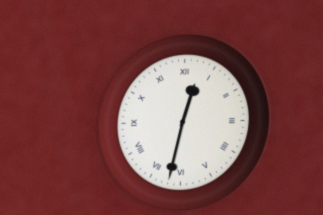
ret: {"hour": 12, "minute": 32}
